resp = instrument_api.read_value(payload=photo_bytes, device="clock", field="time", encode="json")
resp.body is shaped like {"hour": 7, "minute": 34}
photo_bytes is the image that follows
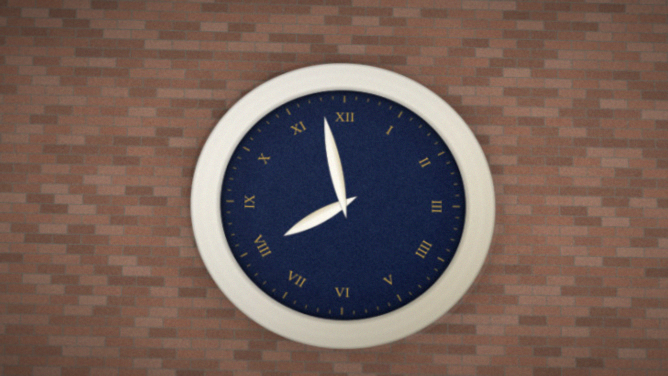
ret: {"hour": 7, "minute": 58}
